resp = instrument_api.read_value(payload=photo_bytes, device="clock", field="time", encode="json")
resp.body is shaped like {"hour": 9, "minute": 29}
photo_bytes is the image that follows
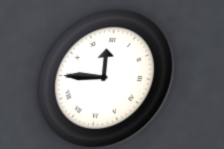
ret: {"hour": 11, "minute": 45}
